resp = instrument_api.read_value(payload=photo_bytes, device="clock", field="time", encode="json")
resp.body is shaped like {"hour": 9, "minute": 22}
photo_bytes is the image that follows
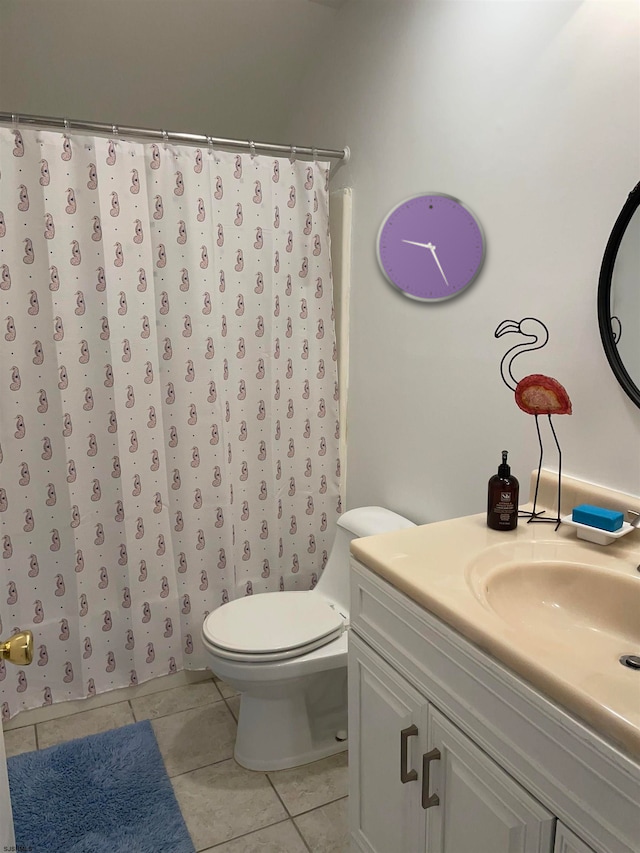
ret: {"hour": 9, "minute": 26}
